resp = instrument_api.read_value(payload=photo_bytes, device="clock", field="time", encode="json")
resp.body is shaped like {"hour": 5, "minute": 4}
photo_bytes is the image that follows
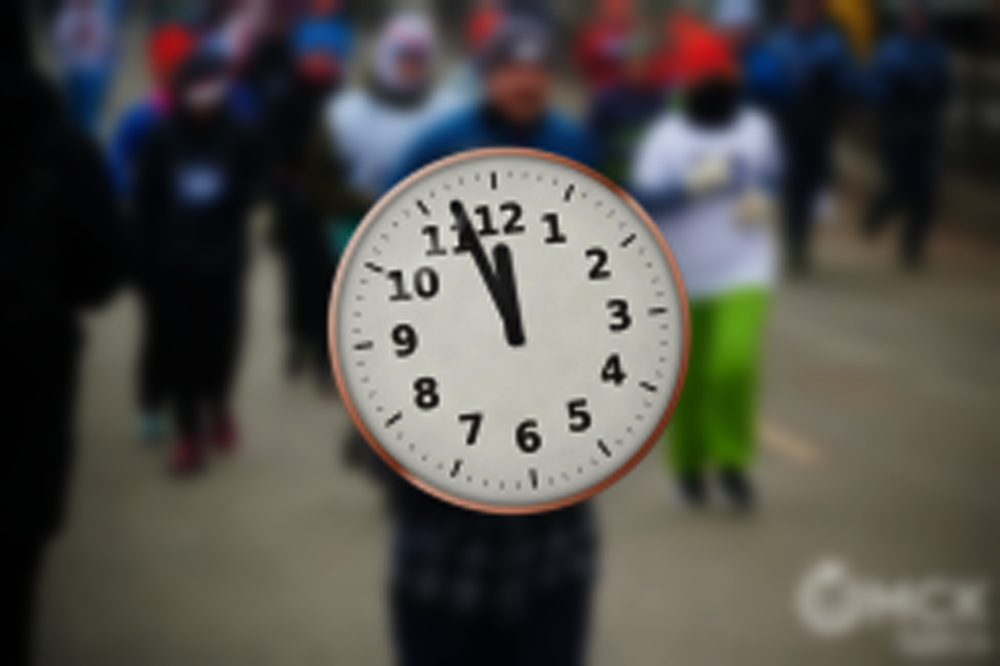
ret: {"hour": 11, "minute": 57}
